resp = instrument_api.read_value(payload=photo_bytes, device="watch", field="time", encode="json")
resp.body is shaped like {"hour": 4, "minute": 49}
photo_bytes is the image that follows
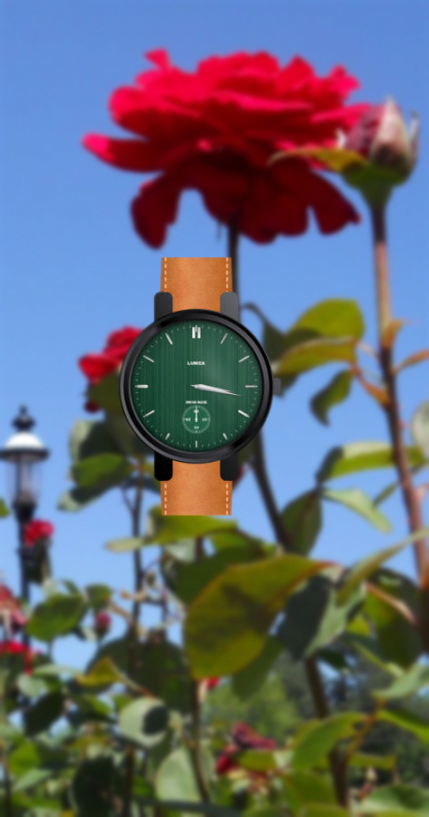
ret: {"hour": 3, "minute": 17}
